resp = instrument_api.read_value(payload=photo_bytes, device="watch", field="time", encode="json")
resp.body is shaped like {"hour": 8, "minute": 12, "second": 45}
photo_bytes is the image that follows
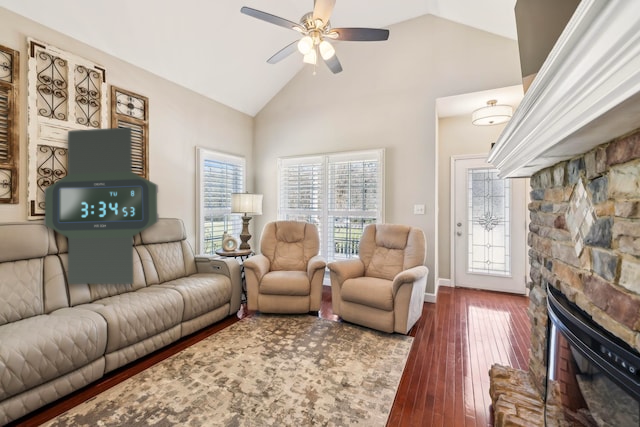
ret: {"hour": 3, "minute": 34, "second": 53}
